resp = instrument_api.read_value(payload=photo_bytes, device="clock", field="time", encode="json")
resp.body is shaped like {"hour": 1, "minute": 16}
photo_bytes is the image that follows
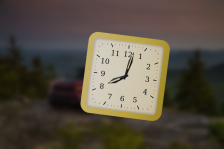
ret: {"hour": 8, "minute": 2}
